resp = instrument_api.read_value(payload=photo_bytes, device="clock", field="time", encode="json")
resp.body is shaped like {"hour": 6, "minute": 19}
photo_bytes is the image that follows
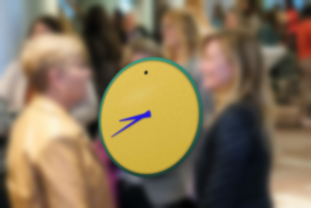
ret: {"hour": 8, "minute": 40}
